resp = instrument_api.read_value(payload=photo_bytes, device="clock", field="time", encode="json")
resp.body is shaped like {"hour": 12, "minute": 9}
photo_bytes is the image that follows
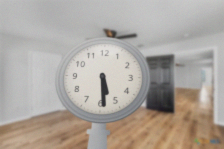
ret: {"hour": 5, "minute": 29}
